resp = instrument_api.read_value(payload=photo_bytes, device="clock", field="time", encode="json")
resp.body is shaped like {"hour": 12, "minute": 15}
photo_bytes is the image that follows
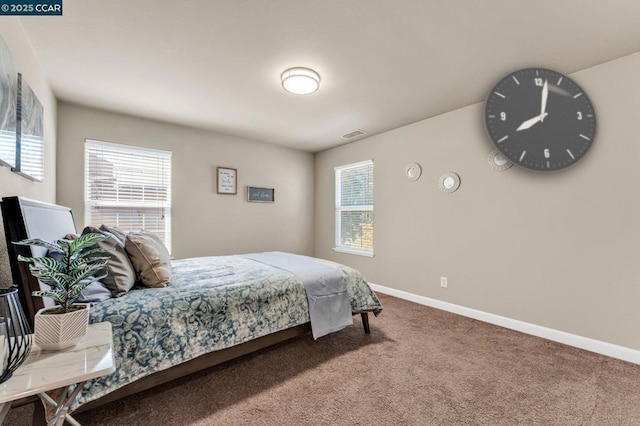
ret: {"hour": 8, "minute": 2}
